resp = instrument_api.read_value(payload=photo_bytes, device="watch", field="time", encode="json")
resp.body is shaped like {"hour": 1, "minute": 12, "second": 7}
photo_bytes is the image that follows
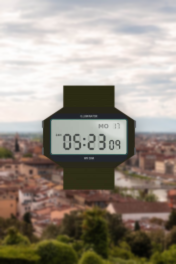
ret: {"hour": 5, "minute": 23, "second": 9}
